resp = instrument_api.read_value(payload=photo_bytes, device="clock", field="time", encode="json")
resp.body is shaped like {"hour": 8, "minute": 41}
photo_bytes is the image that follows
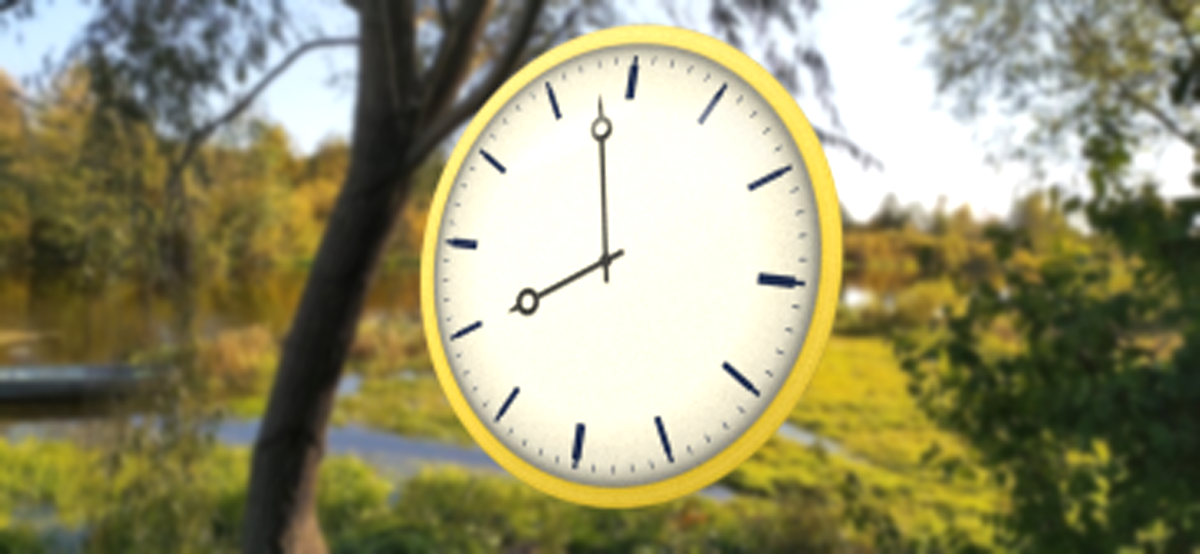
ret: {"hour": 7, "minute": 58}
